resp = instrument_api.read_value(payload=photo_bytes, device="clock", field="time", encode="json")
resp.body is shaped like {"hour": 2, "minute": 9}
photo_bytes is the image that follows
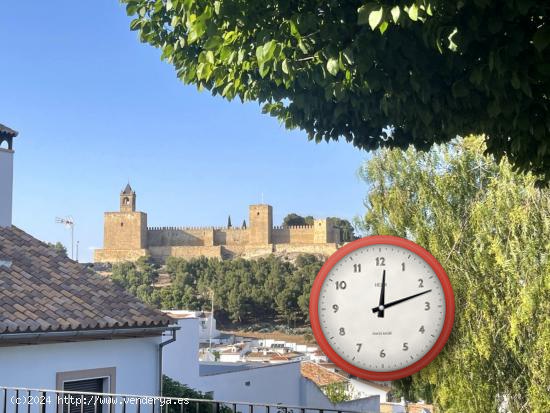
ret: {"hour": 12, "minute": 12}
